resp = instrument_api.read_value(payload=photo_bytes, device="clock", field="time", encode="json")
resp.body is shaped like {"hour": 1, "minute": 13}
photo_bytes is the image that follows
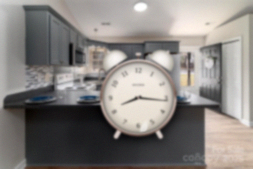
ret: {"hour": 8, "minute": 16}
